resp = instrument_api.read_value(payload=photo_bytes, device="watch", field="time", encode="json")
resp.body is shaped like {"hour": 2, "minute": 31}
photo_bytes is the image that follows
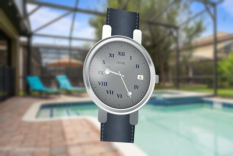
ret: {"hour": 9, "minute": 25}
